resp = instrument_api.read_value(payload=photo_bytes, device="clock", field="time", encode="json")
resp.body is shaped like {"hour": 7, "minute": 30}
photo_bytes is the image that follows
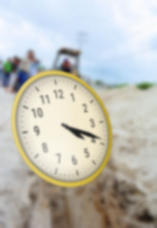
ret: {"hour": 4, "minute": 19}
